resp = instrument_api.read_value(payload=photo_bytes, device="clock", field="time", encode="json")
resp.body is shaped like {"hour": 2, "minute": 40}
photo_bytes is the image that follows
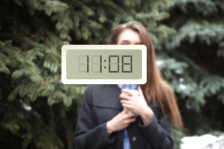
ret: {"hour": 11, "minute": 8}
